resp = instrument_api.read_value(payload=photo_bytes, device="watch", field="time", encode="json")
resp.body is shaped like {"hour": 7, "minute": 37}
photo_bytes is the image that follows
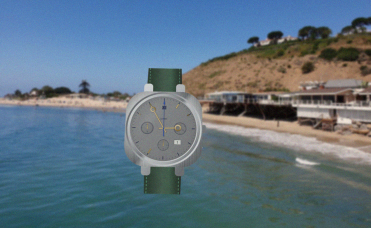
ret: {"hour": 2, "minute": 55}
